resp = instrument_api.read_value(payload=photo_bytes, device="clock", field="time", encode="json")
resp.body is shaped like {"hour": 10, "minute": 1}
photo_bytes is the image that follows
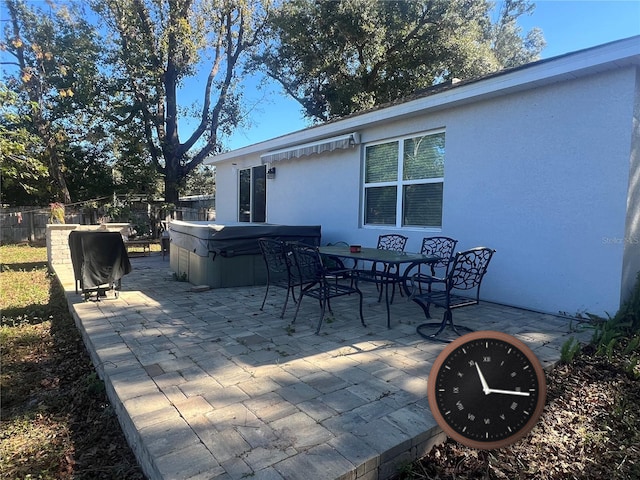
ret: {"hour": 11, "minute": 16}
